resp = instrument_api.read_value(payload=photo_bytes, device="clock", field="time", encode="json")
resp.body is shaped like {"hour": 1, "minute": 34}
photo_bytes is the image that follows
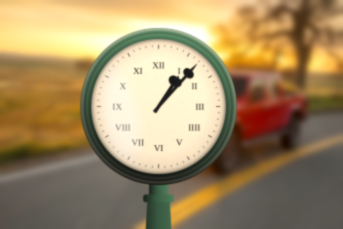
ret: {"hour": 1, "minute": 7}
